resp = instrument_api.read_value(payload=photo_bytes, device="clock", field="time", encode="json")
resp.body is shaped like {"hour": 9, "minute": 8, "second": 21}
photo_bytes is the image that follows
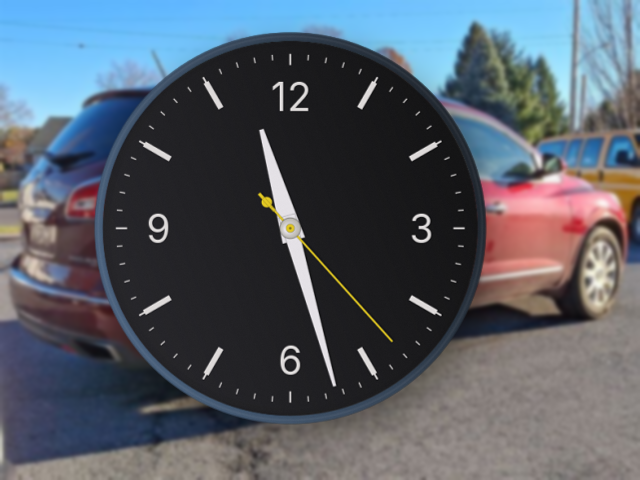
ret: {"hour": 11, "minute": 27, "second": 23}
